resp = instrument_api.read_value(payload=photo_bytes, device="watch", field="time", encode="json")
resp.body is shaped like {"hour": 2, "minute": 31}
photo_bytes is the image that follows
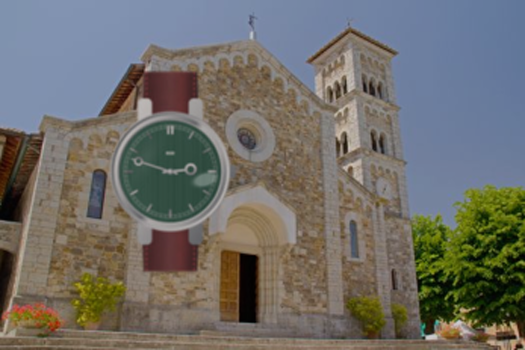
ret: {"hour": 2, "minute": 48}
